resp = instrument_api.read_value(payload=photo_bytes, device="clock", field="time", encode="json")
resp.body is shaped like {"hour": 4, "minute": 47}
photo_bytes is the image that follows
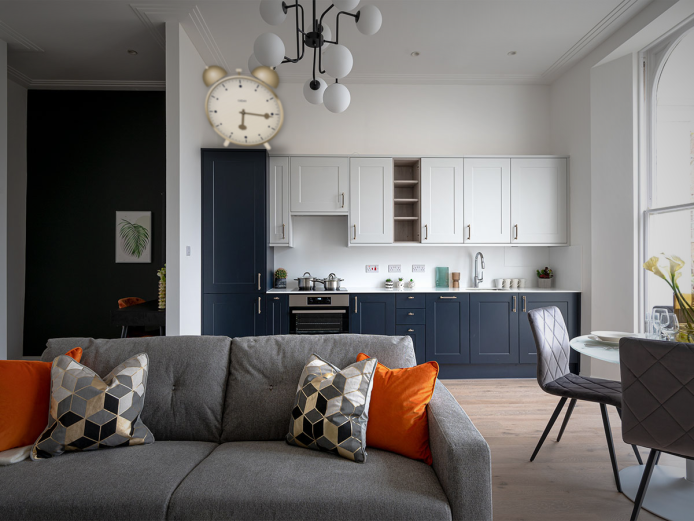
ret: {"hour": 6, "minute": 16}
